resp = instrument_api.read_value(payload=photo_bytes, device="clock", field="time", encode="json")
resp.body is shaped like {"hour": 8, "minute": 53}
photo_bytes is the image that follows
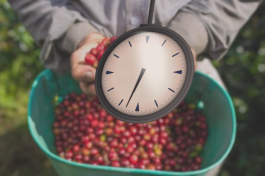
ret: {"hour": 6, "minute": 33}
